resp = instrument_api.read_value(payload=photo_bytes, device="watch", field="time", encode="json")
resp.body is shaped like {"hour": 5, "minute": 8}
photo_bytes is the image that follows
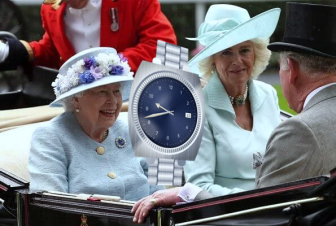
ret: {"hour": 9, "minute": 42}
